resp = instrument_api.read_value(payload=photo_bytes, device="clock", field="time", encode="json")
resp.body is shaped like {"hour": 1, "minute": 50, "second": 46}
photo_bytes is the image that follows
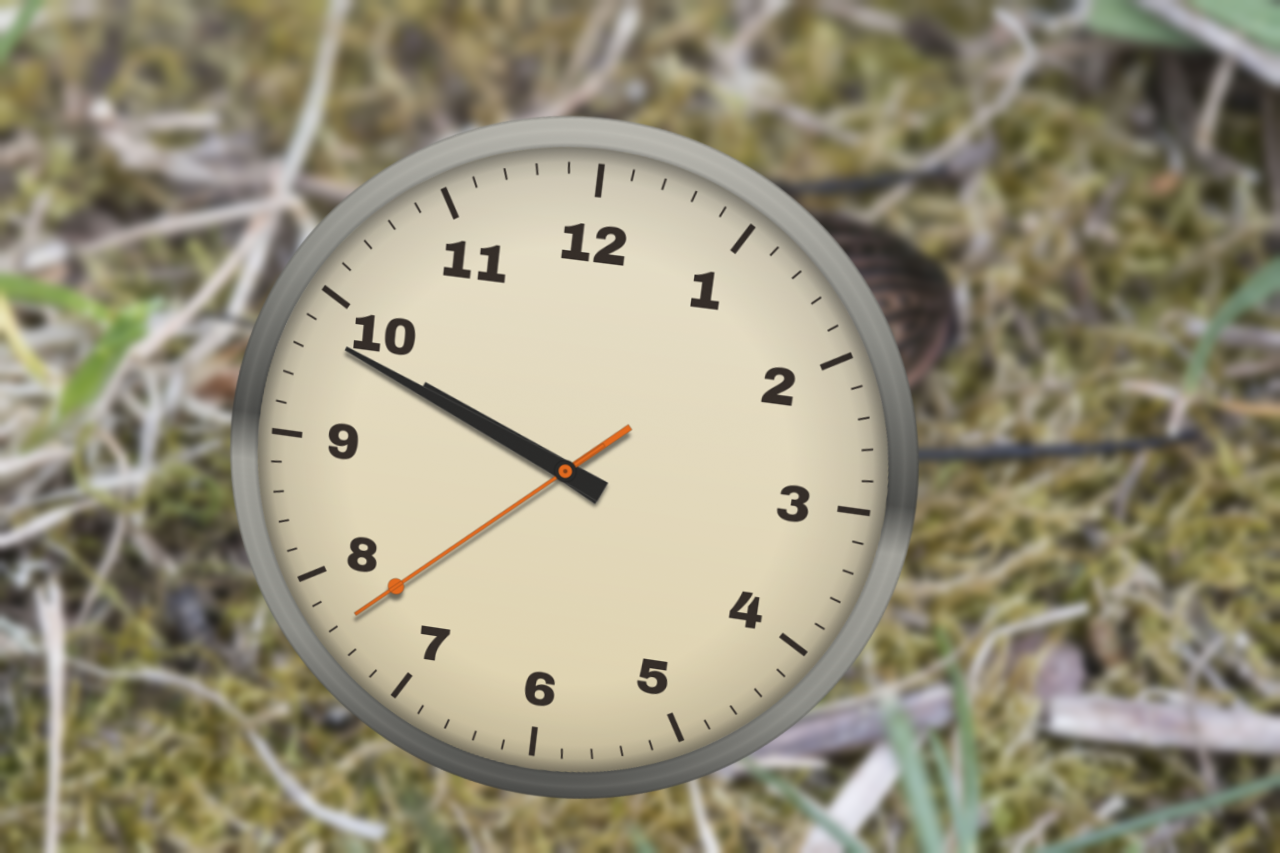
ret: {"hour": 9, "minute": 48, "second": 38}
